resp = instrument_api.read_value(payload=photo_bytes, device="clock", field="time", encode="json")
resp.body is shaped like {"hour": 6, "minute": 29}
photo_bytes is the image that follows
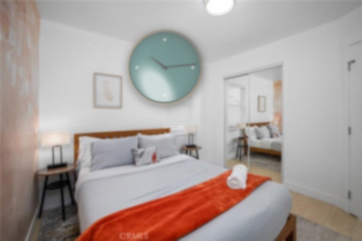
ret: {"hour": 10, "minute": 14}
